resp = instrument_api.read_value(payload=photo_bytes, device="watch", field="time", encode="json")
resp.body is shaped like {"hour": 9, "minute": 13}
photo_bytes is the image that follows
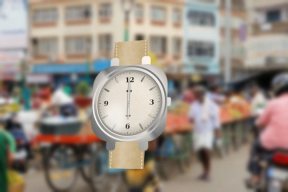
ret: {"hour": 6, "minute": 0}
